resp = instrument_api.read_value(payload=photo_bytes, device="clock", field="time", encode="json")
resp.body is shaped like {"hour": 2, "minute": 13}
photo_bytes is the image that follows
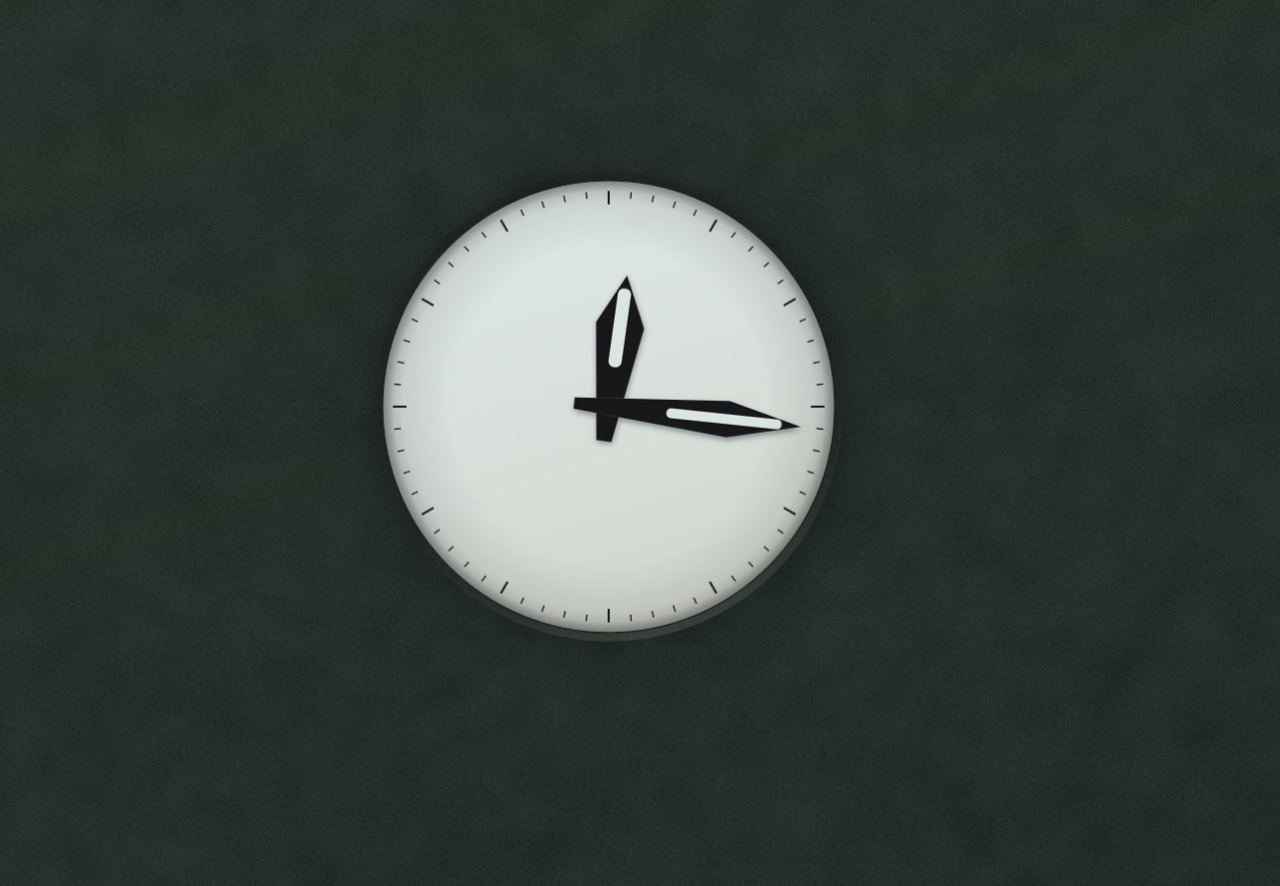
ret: {"hour": 12, "minute": 16}
